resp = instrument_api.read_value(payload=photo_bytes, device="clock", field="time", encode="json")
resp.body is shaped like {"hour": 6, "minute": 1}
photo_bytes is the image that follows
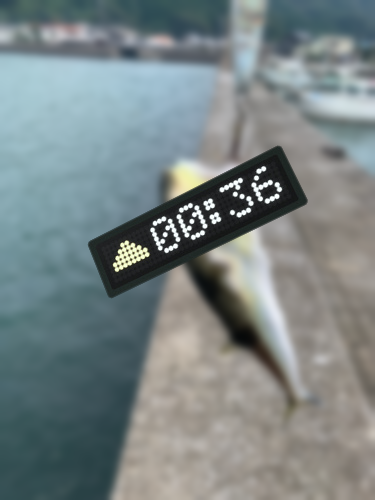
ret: {"hour": 0, "minute": 36}
